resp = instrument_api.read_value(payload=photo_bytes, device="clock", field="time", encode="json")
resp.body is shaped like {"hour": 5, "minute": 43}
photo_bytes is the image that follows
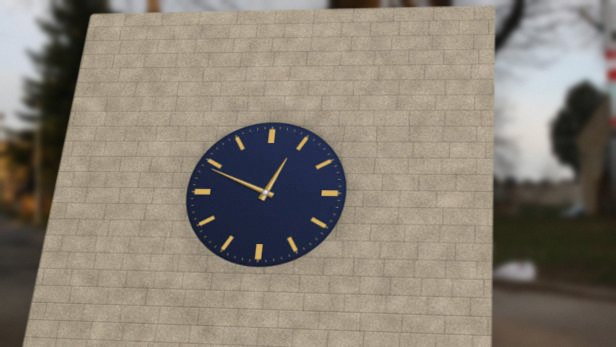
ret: {"hour": 12, "minute": 49}
